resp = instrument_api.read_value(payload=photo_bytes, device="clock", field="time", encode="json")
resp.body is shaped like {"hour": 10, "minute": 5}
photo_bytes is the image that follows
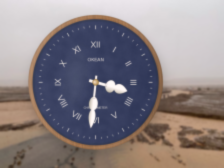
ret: {"hour": 3, "minute": 31}
